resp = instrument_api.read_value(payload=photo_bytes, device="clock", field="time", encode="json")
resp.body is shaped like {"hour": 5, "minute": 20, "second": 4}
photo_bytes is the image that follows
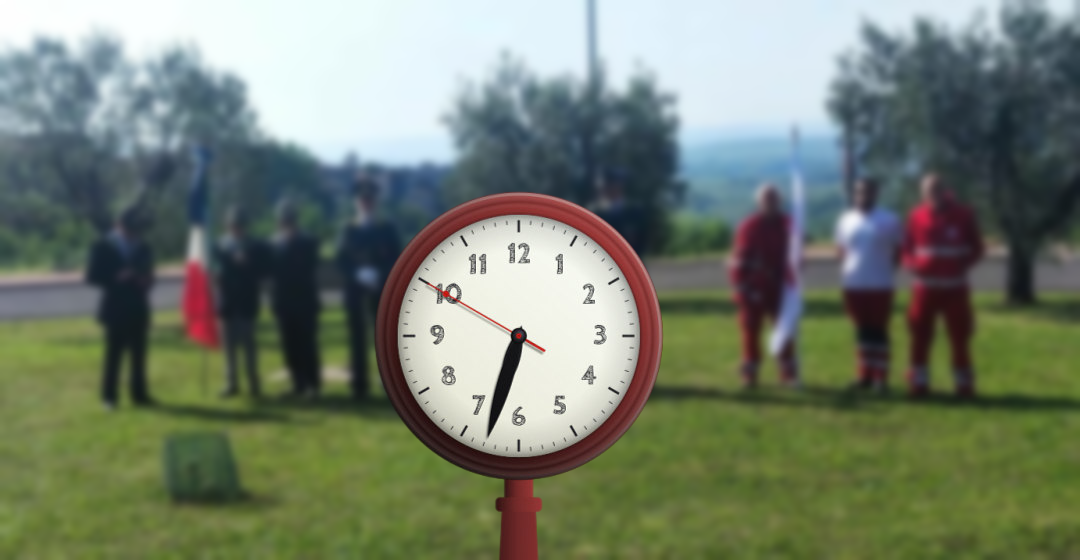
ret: {"hour": 6, "minute": 32, "second": 50}
